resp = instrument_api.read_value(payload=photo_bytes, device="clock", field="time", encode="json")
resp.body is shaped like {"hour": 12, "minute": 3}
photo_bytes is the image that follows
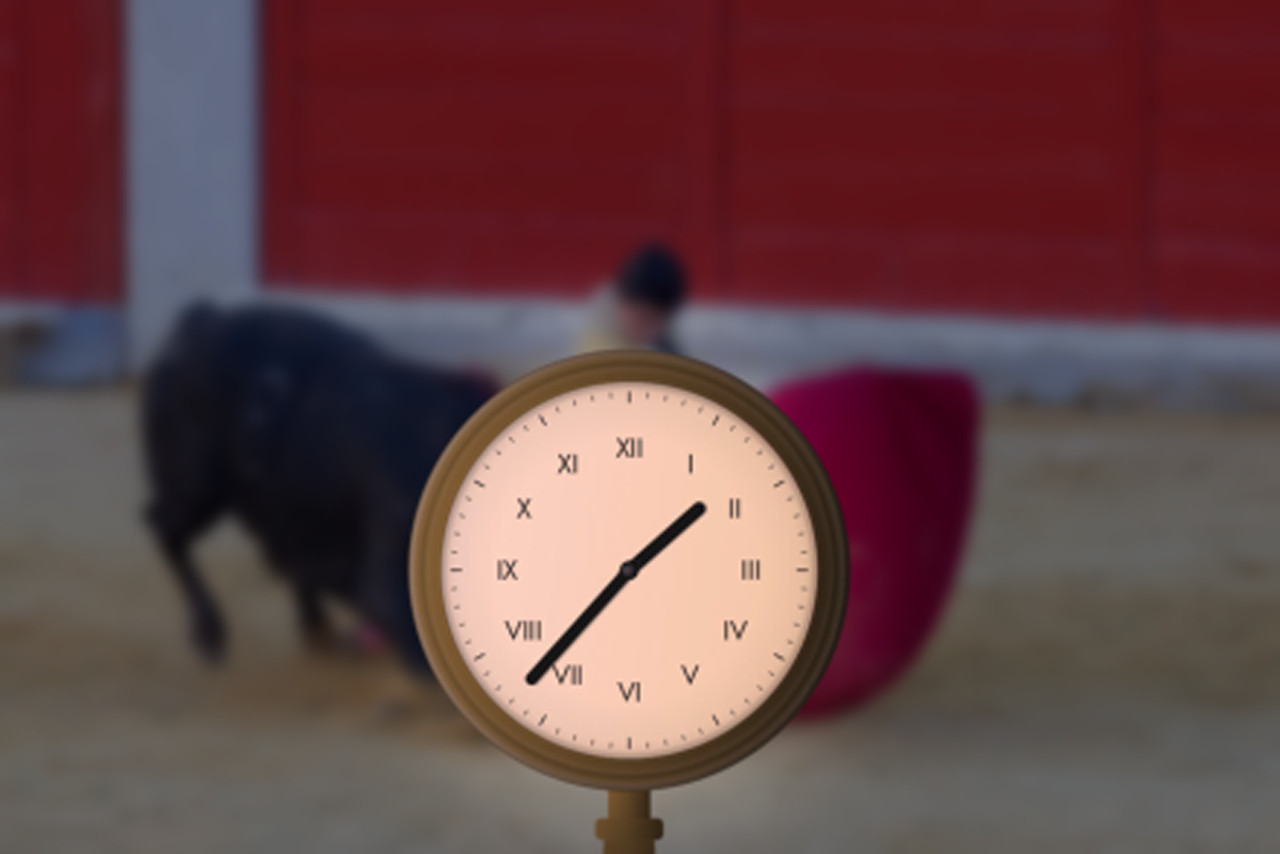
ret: {"hour": 1, "minute": 37}
